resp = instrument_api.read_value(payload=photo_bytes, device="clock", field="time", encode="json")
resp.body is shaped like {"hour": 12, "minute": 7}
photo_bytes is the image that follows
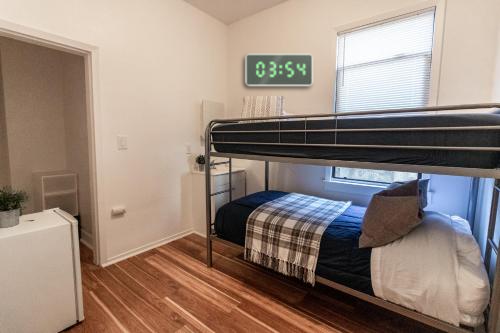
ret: {"hour": 3, "minute": 54}
